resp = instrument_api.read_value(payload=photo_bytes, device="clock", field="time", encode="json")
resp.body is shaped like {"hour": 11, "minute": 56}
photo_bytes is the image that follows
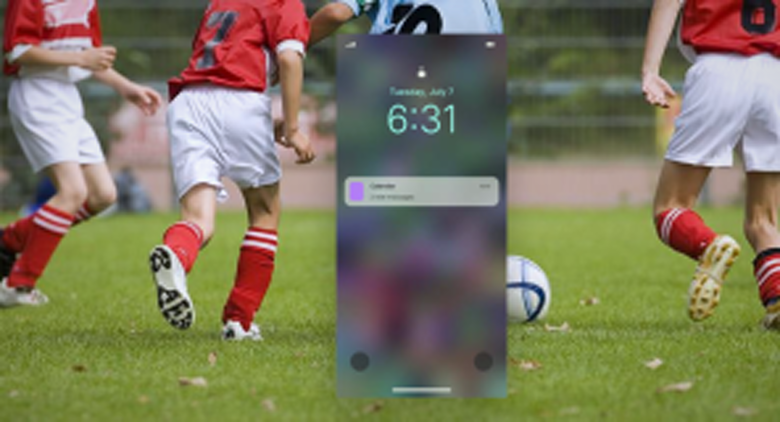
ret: {"hour": 6, "minute": 31}
